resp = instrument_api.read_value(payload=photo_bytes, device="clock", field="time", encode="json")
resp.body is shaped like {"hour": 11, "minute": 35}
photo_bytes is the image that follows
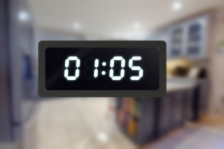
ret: {"hour": 1, "minute": 5}
